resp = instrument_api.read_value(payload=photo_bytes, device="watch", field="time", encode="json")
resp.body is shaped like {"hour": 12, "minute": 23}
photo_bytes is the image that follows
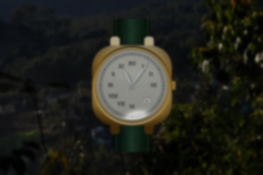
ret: {"hour": 11, "minute": 6}
